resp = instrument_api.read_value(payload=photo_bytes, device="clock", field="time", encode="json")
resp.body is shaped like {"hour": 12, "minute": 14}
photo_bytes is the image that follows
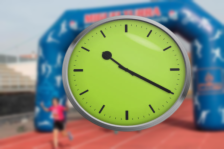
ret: {"hour": 10, "minute": 20}
